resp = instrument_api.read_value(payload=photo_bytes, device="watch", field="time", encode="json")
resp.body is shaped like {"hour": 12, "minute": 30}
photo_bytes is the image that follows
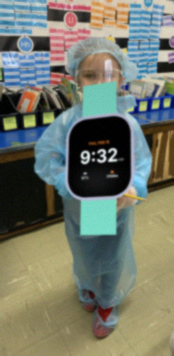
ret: {"hour": 9, "minute": 32}
